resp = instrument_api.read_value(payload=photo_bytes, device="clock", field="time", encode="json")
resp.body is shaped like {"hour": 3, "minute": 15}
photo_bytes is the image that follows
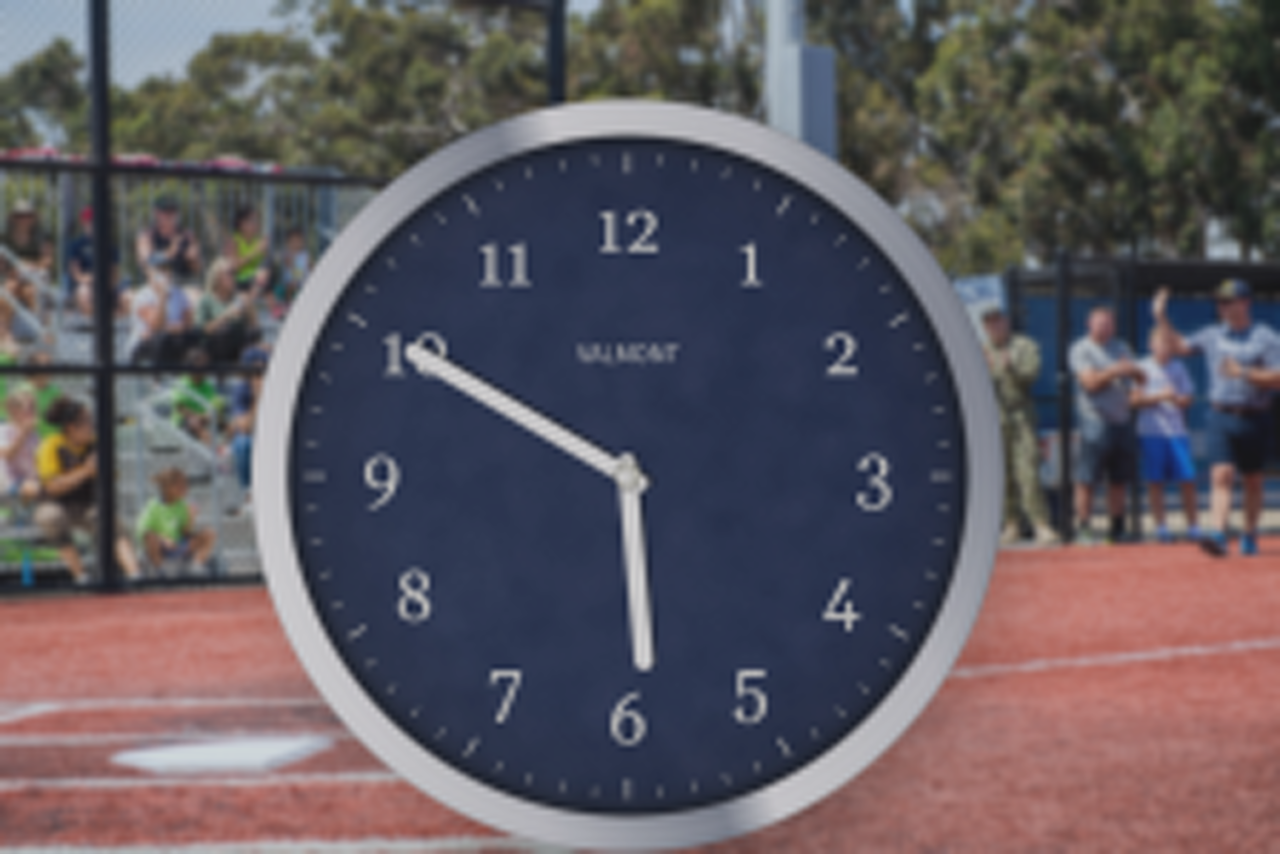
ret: {"hour": 5, "minute": 50}
